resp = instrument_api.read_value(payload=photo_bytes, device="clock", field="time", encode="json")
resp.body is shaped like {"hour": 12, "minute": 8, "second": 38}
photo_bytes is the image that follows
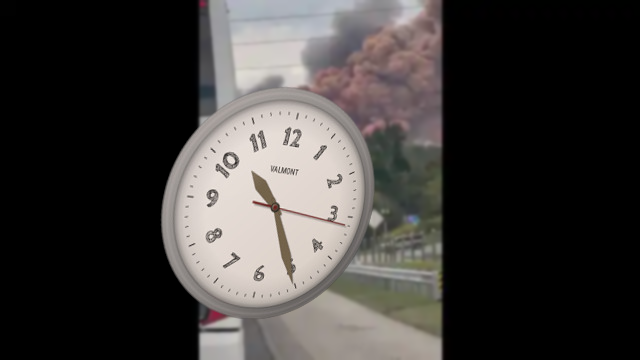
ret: {"hour": 10, "minute": 25, "second": 16}
